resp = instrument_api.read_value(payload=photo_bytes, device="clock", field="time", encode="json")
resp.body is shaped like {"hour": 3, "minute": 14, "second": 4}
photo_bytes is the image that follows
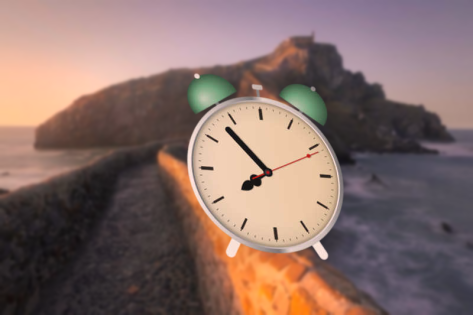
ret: {"hour": 7, "minute": 53, "second": 11}
